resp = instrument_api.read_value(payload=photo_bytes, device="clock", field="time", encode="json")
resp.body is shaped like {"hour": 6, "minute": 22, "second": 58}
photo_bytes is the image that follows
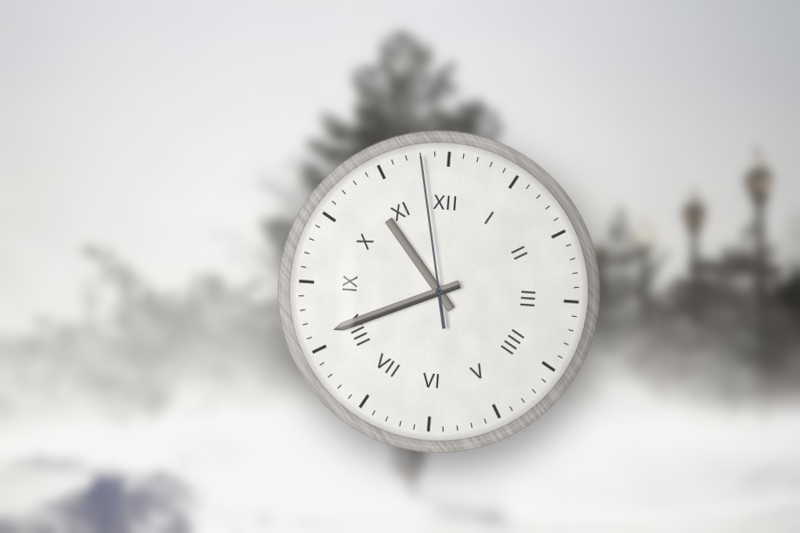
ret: {"hour": 10, "minute": 40, "second": 58}
